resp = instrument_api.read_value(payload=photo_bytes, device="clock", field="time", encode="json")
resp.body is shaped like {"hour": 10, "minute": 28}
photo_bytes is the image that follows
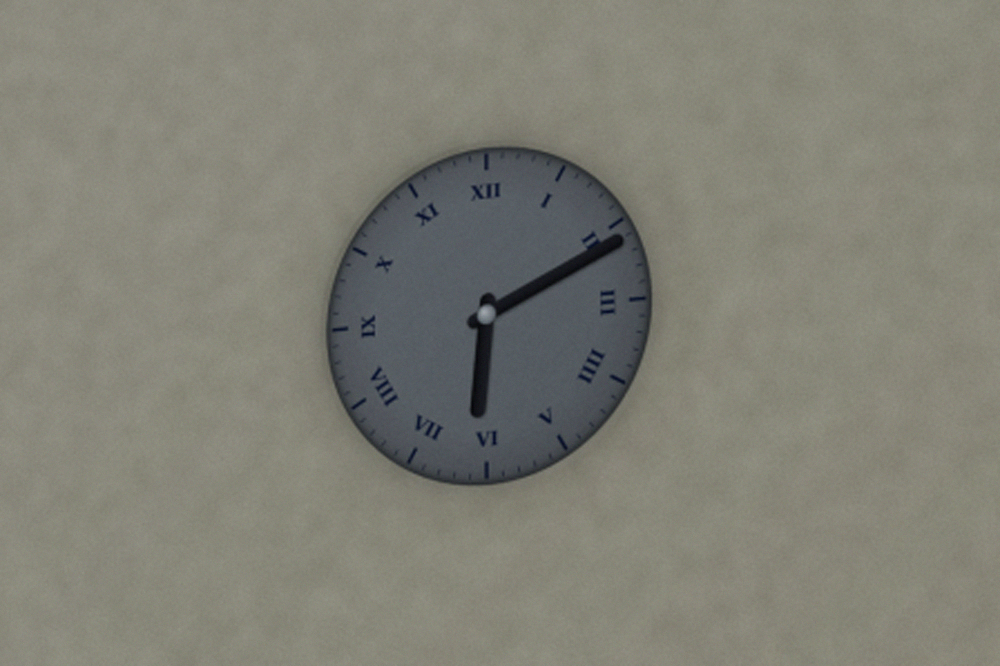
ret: {"hour": 6, "minute": 11}
